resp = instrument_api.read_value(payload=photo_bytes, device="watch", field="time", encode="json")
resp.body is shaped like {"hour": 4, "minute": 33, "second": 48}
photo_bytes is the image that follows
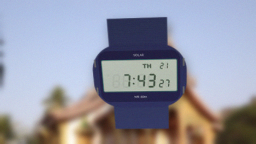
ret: {"hour": 7, "minute": 43, "second": 27}
